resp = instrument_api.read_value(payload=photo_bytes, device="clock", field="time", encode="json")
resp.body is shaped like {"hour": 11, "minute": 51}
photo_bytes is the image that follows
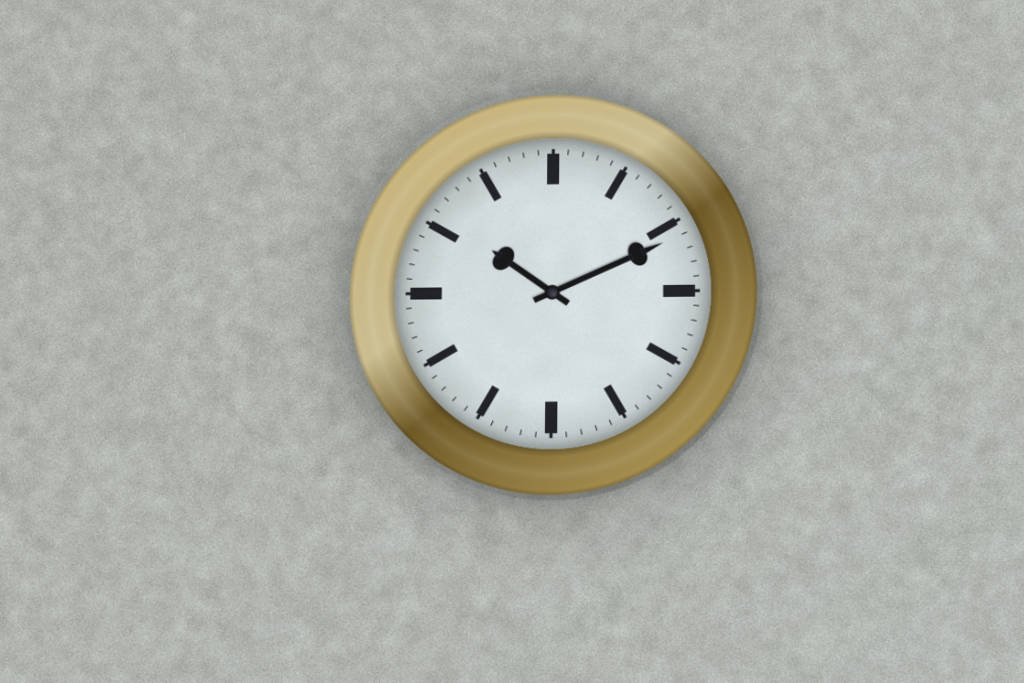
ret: {"hour": 10, "minute": 11}
